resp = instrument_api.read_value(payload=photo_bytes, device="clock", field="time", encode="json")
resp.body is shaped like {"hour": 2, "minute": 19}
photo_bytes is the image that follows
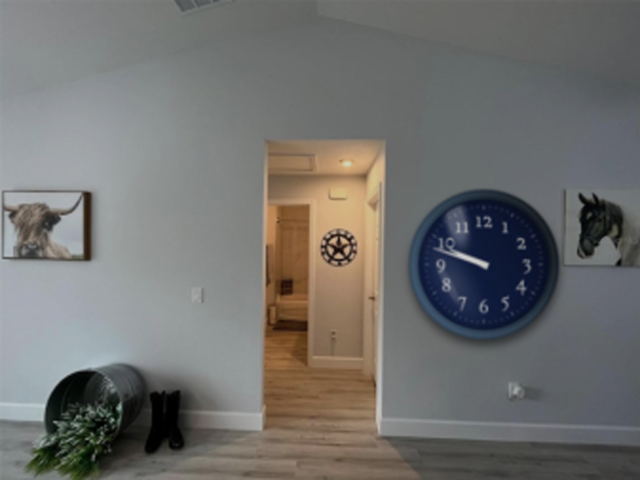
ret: {"hour": 9, "minute": 48}
